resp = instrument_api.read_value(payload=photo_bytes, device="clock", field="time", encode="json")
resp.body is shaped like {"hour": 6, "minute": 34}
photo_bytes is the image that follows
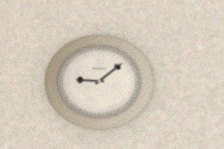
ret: {"hour": 9, "minute": 8}
